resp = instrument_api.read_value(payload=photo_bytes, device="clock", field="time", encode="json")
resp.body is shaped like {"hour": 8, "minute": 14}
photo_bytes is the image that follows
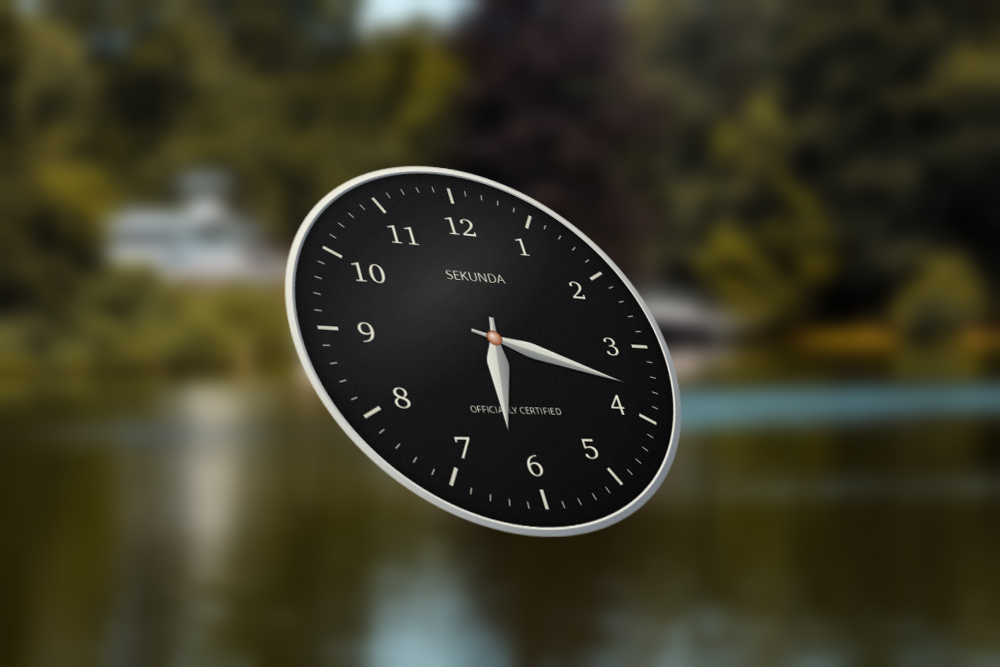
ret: {"hour": 6, "minute": 18}
